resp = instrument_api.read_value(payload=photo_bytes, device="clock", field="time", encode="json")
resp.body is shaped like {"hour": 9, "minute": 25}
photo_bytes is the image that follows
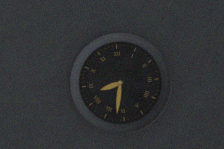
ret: {"hour": 8, "minute": 32}
